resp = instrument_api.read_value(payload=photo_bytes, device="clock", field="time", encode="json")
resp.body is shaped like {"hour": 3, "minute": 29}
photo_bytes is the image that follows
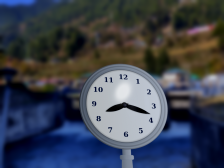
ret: {"hour": 8, "minute": 18}
